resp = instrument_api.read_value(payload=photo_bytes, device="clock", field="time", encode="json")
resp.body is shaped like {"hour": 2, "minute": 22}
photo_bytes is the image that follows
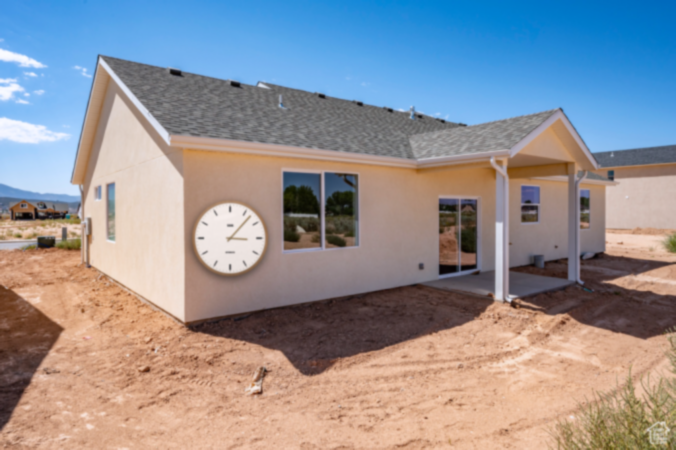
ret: {"hour": 3, "minute": 7}
